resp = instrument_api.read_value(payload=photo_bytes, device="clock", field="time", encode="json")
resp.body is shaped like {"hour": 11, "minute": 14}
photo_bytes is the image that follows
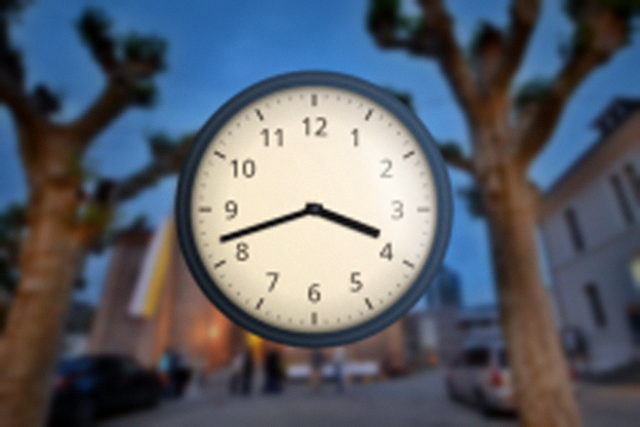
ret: {"hour": 3, "minute": 42}
